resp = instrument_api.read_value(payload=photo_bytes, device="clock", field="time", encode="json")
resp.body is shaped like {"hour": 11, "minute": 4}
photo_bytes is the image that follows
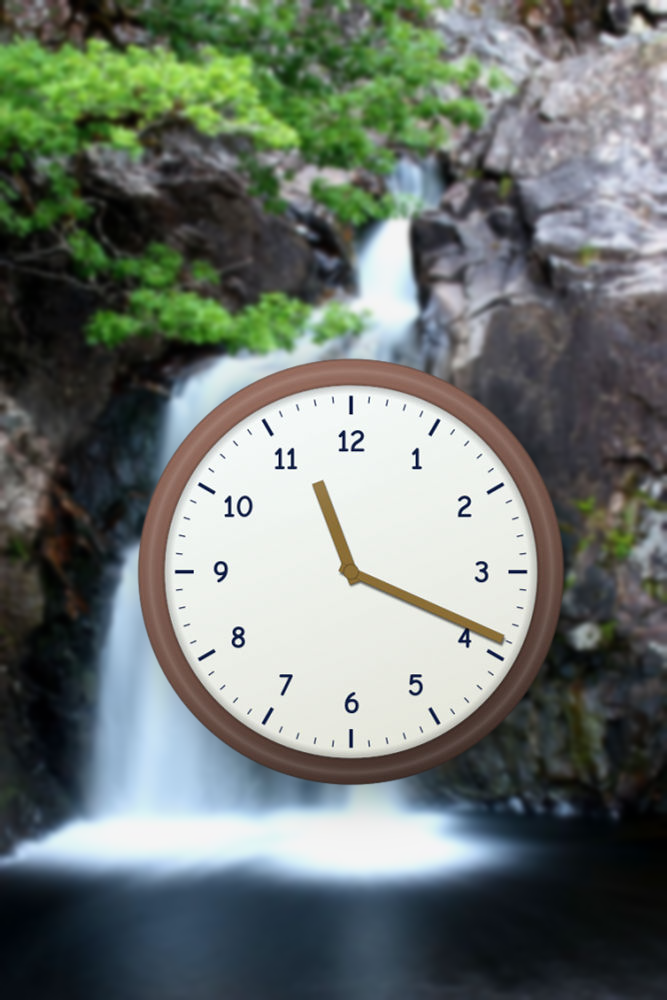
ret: {"hour": 11, "minute": 19}
